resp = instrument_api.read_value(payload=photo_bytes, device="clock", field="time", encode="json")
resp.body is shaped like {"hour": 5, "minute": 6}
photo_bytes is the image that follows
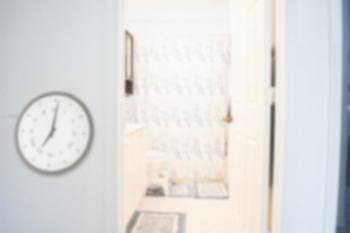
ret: {"hour": 7, "minute": 1}
